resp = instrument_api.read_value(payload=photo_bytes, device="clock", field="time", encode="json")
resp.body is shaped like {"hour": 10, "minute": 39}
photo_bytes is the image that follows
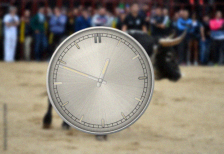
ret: {"hour": 12, "minute": 49}
